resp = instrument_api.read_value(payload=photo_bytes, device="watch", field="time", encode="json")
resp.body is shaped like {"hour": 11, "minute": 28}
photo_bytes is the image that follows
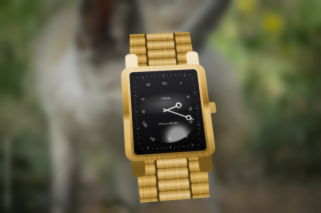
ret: {"hour": 2, "minute": 19}
